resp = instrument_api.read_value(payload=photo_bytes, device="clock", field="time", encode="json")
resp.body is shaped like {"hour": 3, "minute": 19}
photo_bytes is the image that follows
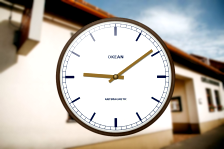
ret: {"hour": 9, "minute": 9}
